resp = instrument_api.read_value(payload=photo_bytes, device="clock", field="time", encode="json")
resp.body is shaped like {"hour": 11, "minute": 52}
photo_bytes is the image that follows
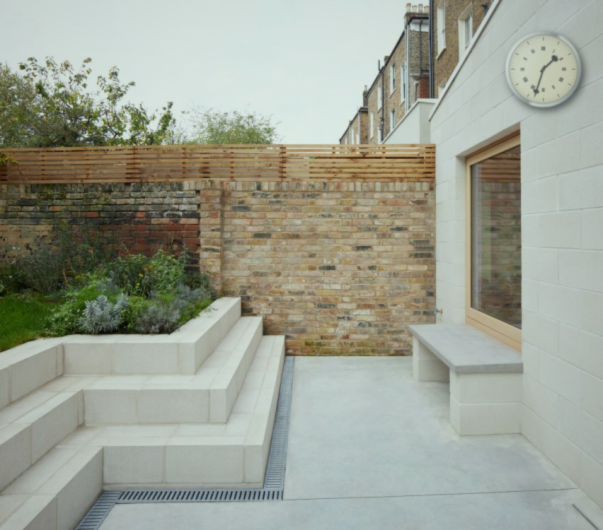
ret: {"hour": 1, "minute": 33}
